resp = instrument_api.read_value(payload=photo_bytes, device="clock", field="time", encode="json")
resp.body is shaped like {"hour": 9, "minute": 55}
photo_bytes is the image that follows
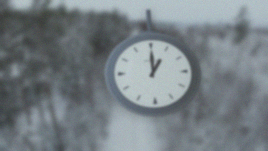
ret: {"hour": 1, "minute": 0}
